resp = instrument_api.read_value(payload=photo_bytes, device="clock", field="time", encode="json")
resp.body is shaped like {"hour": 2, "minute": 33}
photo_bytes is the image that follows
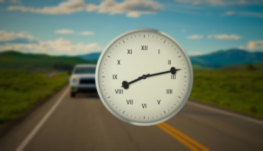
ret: {"hour": 8, "minute": 13}
